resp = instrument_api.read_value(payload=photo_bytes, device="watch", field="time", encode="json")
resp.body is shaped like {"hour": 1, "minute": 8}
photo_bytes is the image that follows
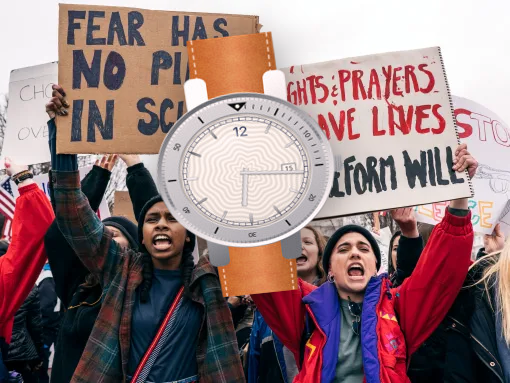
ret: {"hour": 6, "minute": 16}
